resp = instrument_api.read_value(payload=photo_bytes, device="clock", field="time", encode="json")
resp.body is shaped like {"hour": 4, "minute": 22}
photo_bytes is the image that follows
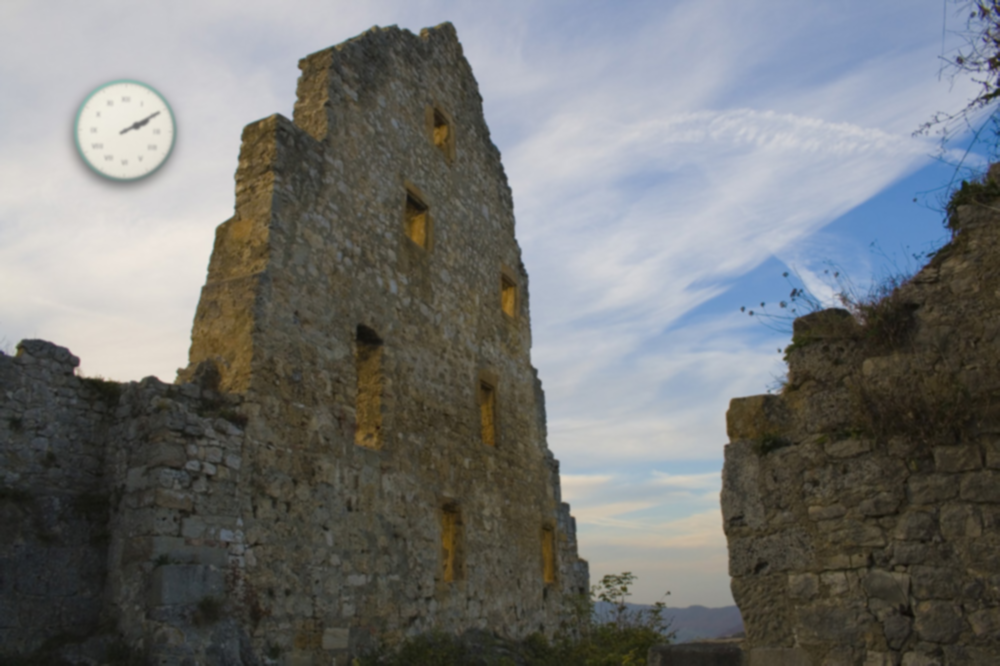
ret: {"hour": 2, "minute": 10}
